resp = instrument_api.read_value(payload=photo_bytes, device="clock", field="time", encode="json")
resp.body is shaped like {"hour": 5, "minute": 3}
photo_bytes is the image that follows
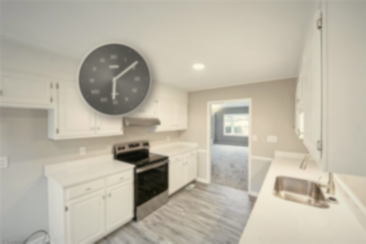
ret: {"hour": 6, "minute": 9}
